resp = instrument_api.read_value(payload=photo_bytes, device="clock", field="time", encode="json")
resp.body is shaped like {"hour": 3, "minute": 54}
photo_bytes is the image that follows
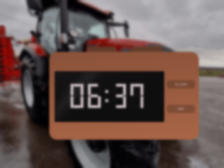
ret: {"hour": 6, "minute": 37}
